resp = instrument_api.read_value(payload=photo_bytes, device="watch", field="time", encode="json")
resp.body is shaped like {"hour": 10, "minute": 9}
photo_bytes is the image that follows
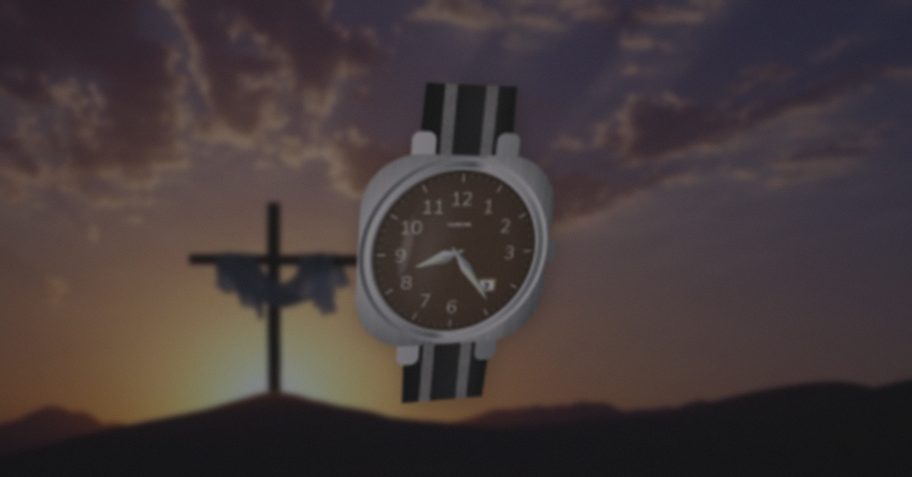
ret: {"hour": 8, "minute": 24}
